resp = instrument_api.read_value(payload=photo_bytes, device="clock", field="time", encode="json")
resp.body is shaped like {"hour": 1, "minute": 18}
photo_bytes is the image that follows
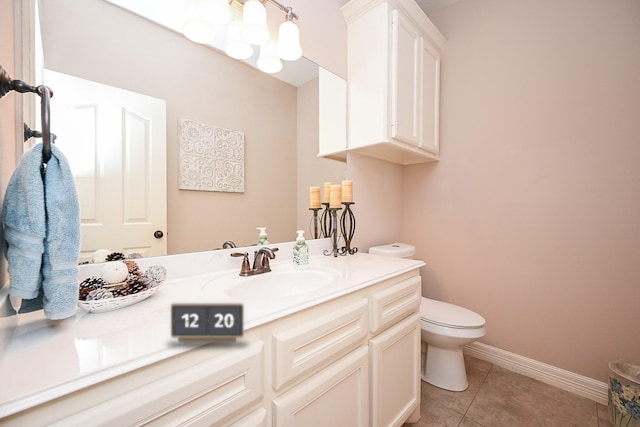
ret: {"hour": 12, "minute": 20}
